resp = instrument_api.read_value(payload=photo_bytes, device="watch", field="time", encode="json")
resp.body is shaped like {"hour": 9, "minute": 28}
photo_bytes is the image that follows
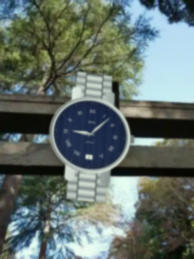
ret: {"hour": 9, "minute": 7}
